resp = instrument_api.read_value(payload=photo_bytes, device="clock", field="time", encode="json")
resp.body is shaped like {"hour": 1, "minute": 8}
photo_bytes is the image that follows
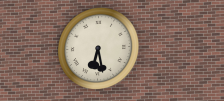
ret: {"hour": 6, "minute": 28}
